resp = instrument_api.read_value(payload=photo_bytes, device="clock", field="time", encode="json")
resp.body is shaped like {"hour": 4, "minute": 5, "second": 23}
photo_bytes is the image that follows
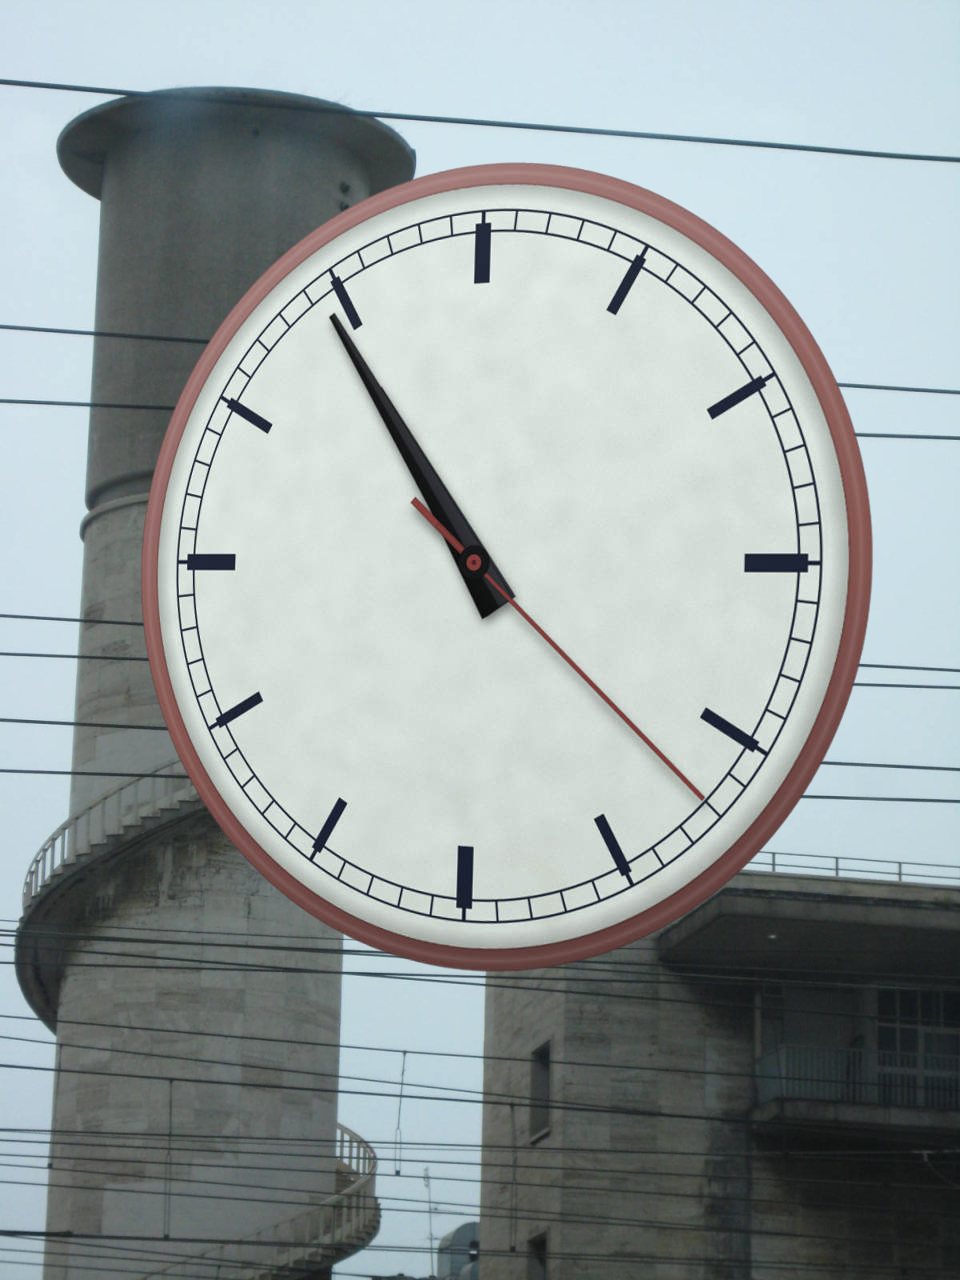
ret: {"hour": 10, "minute": 54, "second": 22}
